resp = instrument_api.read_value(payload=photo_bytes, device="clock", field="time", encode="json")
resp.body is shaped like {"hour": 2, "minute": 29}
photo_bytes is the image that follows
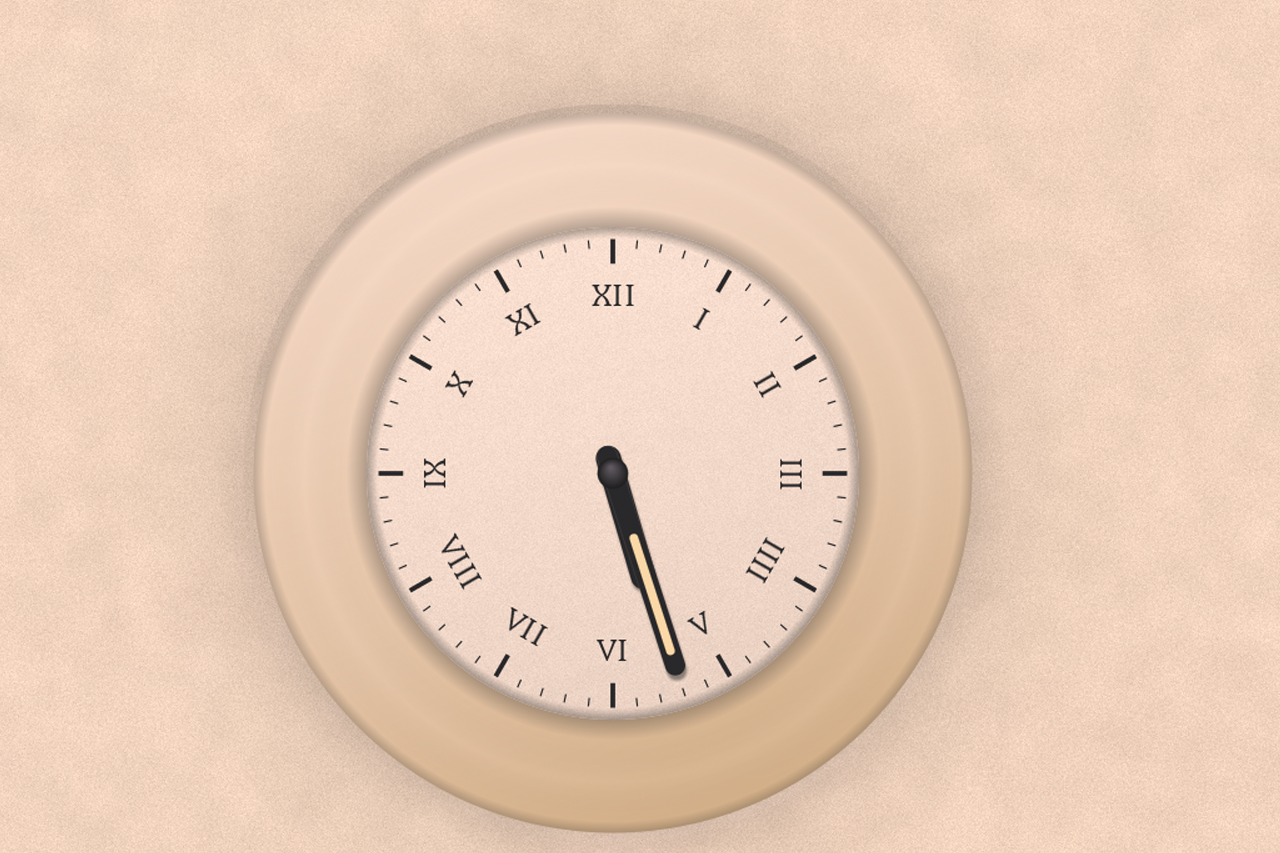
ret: {"hour": 5, "minute": 27}
